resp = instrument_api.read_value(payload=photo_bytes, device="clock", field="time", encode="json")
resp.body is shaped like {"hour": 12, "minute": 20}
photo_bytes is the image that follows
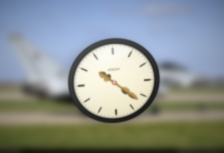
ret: {"hour": 10, "minute": 22}
